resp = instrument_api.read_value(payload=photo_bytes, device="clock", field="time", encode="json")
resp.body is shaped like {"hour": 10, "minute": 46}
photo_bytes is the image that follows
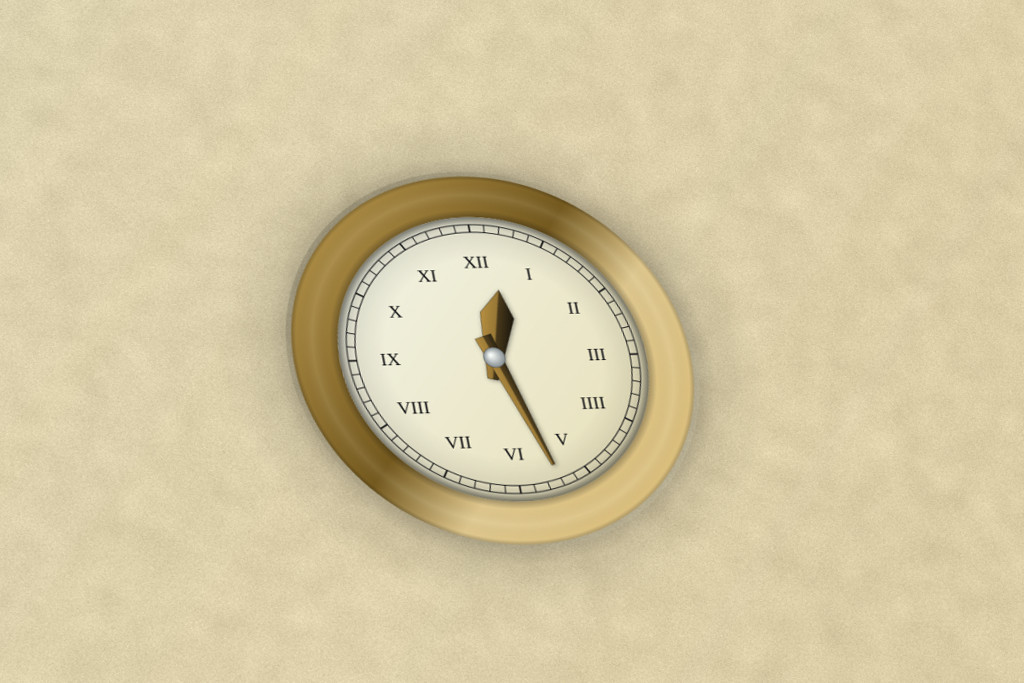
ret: {"hour": 12, "minute": 27}
